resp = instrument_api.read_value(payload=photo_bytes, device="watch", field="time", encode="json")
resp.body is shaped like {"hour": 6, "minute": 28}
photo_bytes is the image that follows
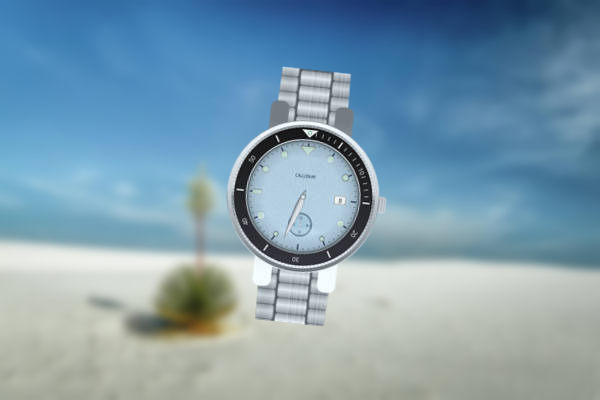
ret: {"hour": 6, "minute": 33}
